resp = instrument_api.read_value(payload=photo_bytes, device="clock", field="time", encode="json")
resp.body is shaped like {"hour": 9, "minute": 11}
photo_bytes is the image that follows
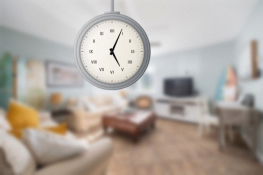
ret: {"hour": 5, "minute": 4}
